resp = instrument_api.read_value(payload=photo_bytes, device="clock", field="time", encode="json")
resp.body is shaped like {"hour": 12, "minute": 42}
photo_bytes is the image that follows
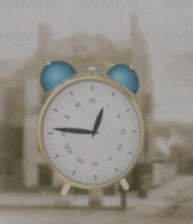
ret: {"hour": 12, "minute": 46}
